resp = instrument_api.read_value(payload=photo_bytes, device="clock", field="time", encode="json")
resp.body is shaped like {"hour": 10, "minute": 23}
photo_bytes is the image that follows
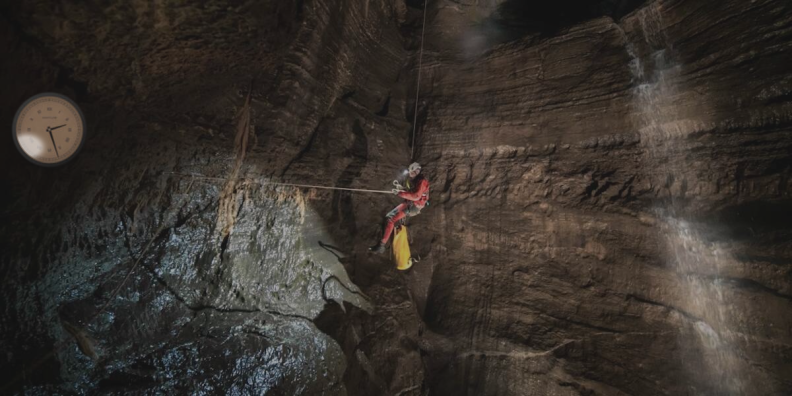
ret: {"hour": 2, "minute": 27}
